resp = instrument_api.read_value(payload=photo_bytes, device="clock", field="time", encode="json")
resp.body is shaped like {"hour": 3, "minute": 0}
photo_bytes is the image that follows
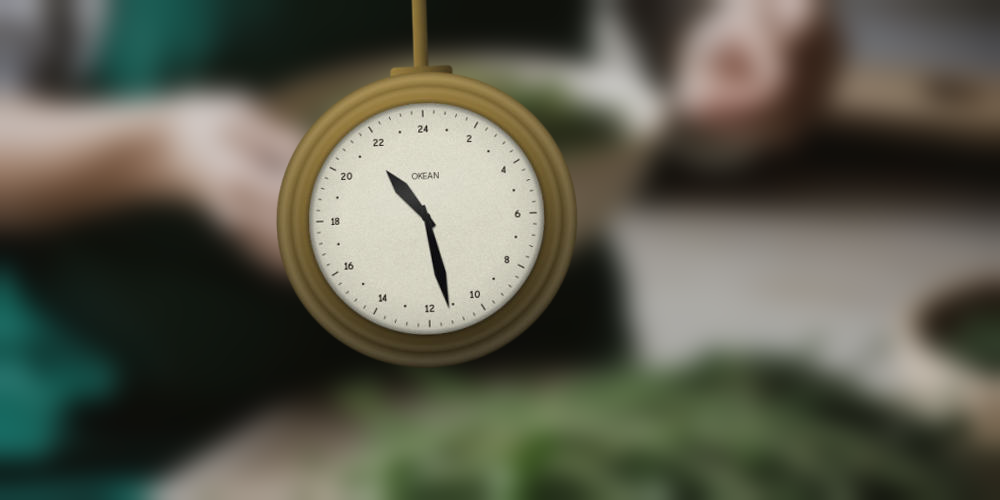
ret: {"hour": 21, "minute": 28}
